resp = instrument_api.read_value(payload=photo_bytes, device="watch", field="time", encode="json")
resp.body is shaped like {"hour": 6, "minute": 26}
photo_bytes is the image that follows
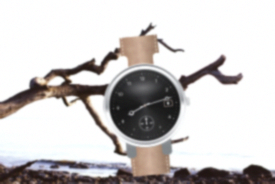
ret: {"hour": 8, "minute": 13}
